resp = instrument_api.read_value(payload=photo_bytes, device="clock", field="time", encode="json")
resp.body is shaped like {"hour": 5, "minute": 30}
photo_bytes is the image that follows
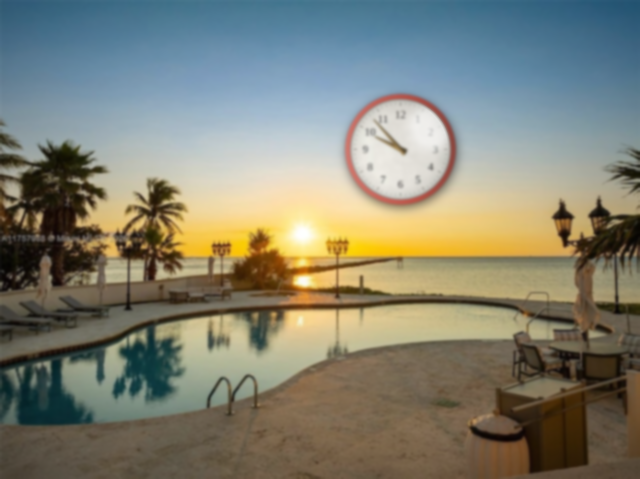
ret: {"hour": 9, "minute": 53}
